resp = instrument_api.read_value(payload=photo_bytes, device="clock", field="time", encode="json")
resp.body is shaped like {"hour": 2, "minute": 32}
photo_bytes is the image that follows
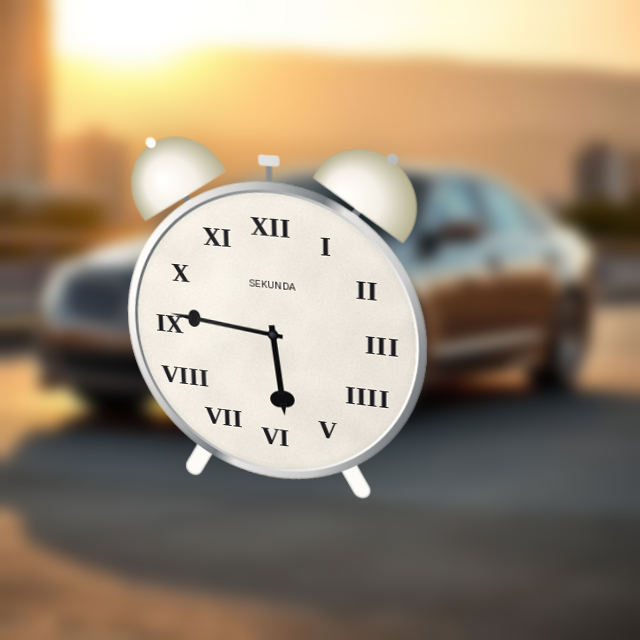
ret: {"hour": 5, "minute": 46}
